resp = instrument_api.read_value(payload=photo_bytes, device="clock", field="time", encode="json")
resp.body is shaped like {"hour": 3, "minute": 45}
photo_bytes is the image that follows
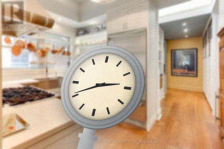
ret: {"hour": 2, "minute": 41}
